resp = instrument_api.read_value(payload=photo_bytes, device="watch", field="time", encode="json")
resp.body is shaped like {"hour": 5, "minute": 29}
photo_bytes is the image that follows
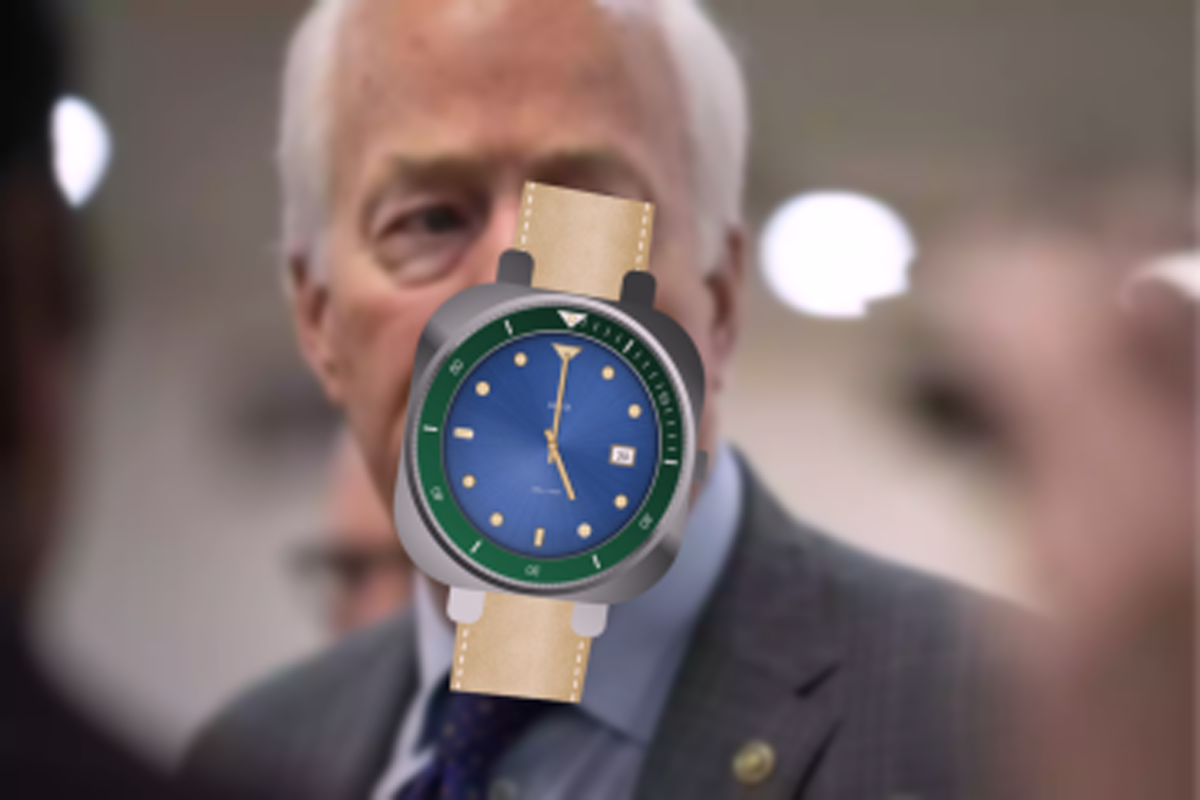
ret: {"hour": 5, "minute": 0}
